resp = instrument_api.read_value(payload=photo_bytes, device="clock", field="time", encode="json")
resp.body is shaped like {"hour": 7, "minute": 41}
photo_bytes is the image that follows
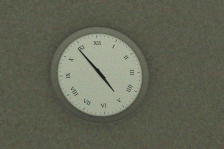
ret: {"hour": 4, "minute": 54}
